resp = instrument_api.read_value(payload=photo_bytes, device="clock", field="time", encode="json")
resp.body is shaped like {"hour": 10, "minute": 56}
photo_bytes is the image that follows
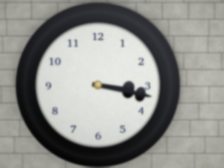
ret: {"hour": 3, "minute": 17}
